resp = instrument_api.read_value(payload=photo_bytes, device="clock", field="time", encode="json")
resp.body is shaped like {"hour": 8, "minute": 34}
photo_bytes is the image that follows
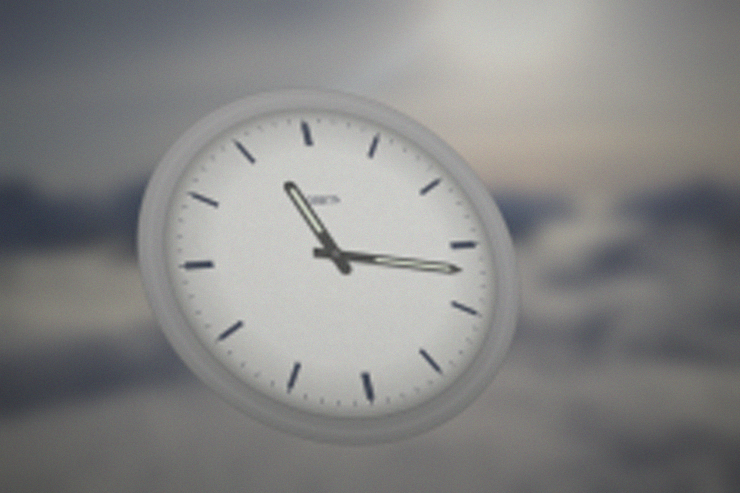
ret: {"hour": 11, "minute": 17}
